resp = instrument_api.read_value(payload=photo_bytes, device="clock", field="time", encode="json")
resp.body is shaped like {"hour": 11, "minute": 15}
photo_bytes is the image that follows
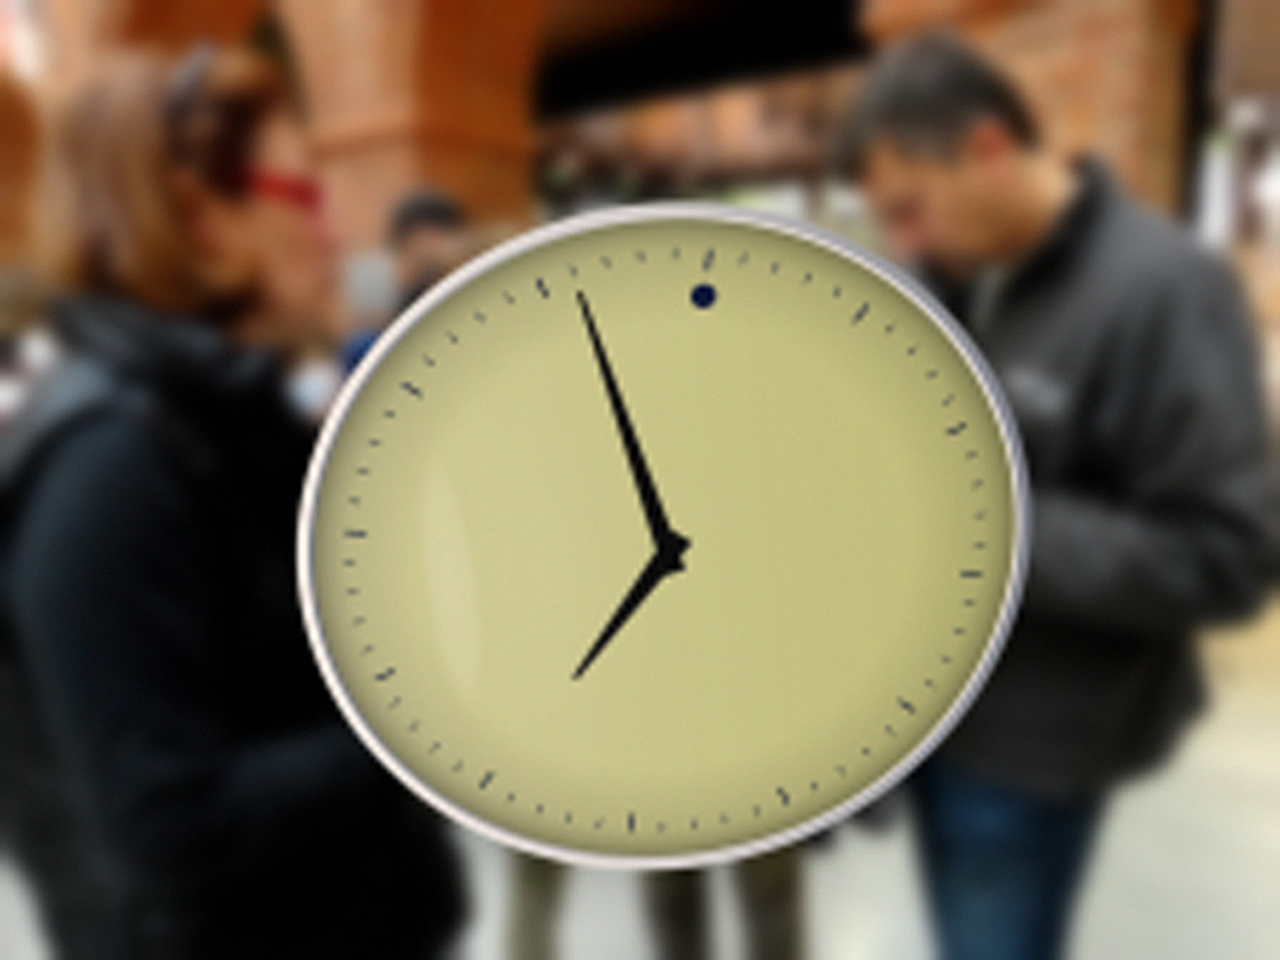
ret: {"hour": 6, "minute": 56}
